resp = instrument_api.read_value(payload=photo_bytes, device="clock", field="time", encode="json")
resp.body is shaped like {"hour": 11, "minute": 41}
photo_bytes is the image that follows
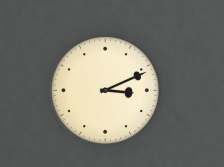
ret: {"hour": 3, "minute": 11}
